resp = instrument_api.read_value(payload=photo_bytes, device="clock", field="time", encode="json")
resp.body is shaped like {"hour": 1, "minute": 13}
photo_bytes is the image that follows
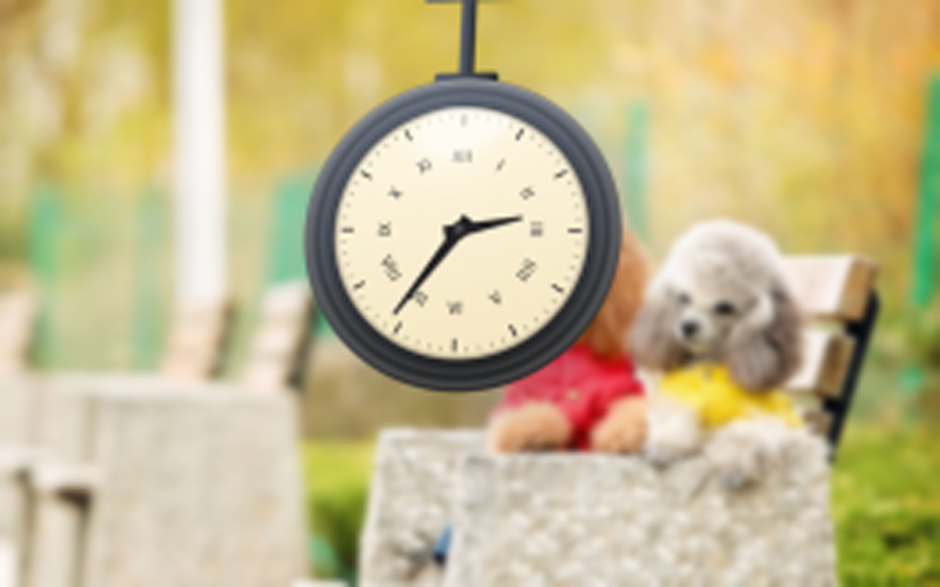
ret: {"hour": 2, "minute": 36}
